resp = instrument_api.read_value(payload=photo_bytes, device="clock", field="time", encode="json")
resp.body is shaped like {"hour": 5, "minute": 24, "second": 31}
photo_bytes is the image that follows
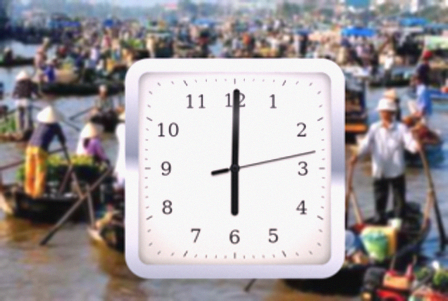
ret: {"hour": 6, "minute": 0, "second": 13}
